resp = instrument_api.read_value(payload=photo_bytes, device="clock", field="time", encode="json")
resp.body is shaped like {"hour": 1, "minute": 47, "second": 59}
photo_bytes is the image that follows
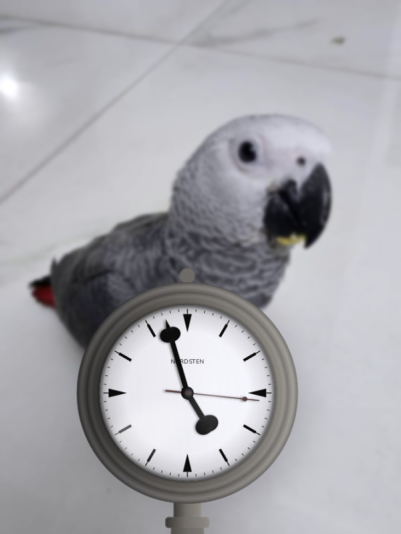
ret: {"hour": 4, "minute": 57, "second": 16}
